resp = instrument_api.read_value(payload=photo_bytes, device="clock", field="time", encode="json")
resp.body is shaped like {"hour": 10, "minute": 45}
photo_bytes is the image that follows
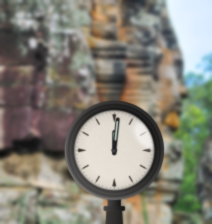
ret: {"hour": 12, "minute": 1}
